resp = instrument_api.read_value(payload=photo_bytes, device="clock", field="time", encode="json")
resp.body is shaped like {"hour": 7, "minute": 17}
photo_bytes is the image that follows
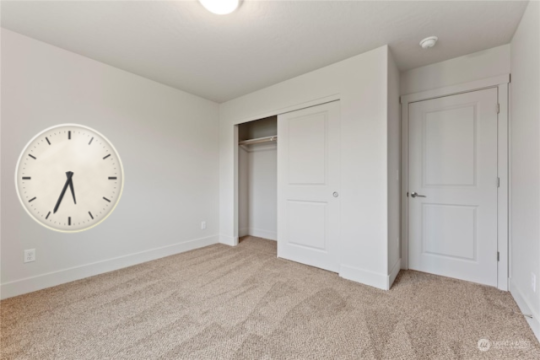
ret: {"hour": 5, "minute": 34}
